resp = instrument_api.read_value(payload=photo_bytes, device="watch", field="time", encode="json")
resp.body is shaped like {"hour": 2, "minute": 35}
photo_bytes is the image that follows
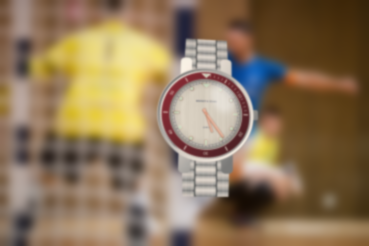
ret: {"hour": 5, "minute": 24}
